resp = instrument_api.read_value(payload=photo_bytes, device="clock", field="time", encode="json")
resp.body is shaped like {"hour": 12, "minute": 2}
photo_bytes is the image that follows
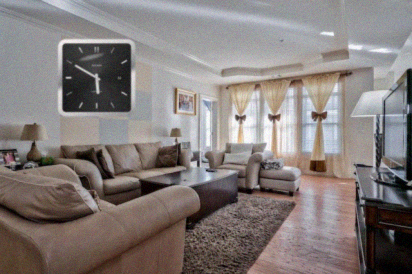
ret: {"hour": 5, "minute": 50}
